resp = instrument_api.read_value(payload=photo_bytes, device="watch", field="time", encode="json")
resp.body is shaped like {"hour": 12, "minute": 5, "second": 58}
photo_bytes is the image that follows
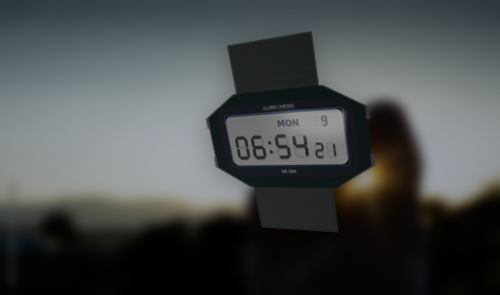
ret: {"hour": 6, "minute": 54, "second": 21}
